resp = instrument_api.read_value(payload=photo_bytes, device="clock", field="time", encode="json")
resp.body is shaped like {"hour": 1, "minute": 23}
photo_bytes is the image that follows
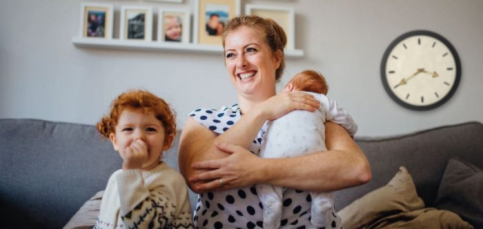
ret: {"hour": 3, "minute": 40}
